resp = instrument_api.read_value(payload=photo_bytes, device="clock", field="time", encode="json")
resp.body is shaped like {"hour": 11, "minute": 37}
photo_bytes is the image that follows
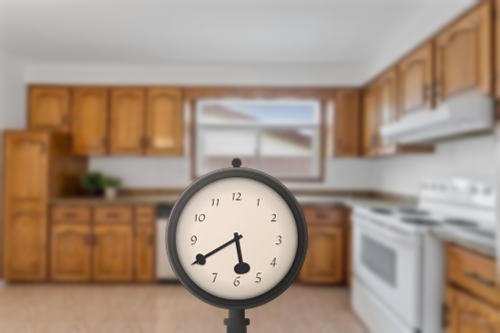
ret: {"hour": 5, "minute": 40}
